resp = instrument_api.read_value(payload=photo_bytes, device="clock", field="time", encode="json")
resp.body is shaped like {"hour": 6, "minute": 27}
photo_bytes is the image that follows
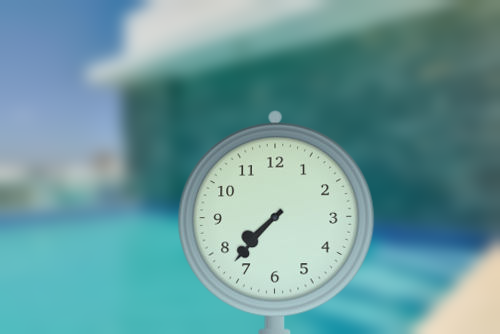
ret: {"hour": 7, "minute": 37}
